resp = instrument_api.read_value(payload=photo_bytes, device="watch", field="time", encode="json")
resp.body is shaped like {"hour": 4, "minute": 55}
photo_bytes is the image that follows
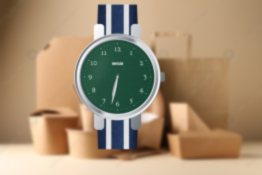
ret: {"hour": 6, "minute": 32}
